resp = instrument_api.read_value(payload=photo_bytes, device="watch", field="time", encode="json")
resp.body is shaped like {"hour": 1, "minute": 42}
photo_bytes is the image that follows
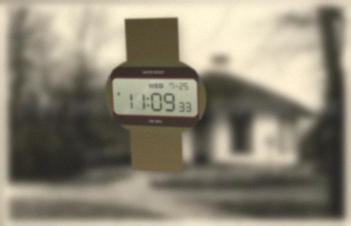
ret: {"hour": 11, "minute": 9}
